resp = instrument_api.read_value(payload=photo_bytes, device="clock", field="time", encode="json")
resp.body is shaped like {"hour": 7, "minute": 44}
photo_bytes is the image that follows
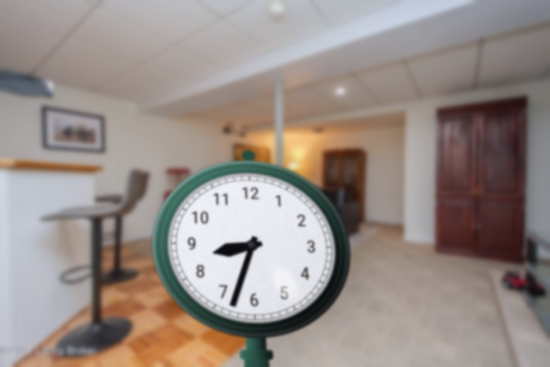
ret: {"hour": 8, "minute": 33}
